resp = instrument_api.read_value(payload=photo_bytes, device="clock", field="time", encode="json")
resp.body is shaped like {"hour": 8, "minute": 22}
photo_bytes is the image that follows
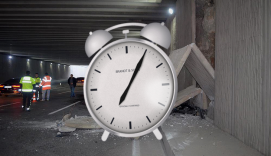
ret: {"hour": 7, "minute": 5}
